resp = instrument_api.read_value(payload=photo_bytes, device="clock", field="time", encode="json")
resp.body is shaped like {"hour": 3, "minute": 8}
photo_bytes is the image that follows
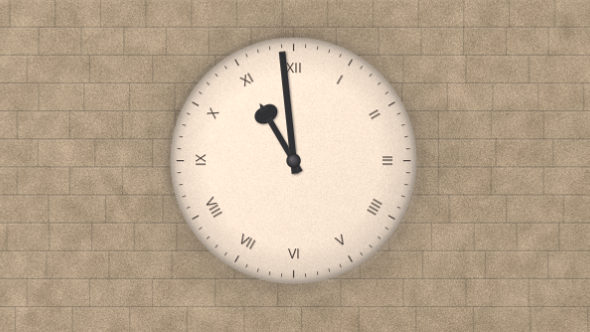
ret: {"hour": 10, "minute": 59}
